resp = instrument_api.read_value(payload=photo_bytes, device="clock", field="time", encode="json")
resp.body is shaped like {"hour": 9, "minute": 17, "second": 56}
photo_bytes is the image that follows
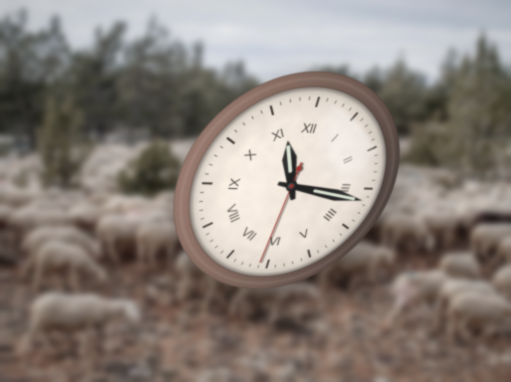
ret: {"hour": 11, "minute": 16, "second": 31}
